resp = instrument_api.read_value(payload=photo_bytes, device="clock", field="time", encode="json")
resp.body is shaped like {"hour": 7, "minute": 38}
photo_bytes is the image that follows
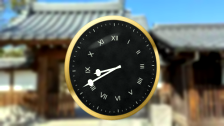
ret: {"hour": 8, "minute": 41}
